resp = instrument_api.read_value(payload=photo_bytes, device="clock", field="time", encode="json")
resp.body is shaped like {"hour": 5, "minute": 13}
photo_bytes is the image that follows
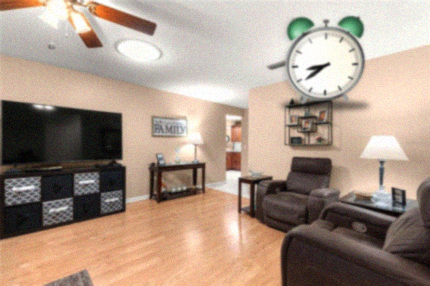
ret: {"hour": 8, "minute": 39}
